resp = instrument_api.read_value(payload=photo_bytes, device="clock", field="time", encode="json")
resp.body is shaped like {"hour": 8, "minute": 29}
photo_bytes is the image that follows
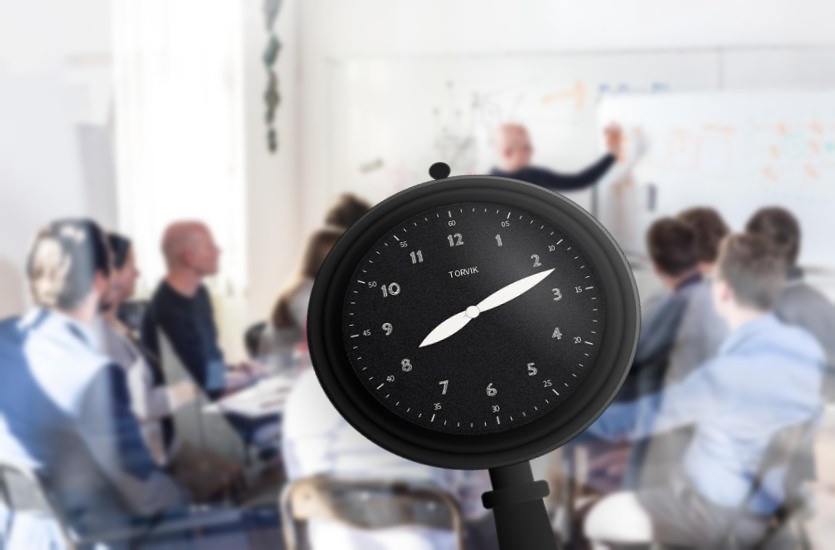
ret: {"hour": 8, "minute": 12}
